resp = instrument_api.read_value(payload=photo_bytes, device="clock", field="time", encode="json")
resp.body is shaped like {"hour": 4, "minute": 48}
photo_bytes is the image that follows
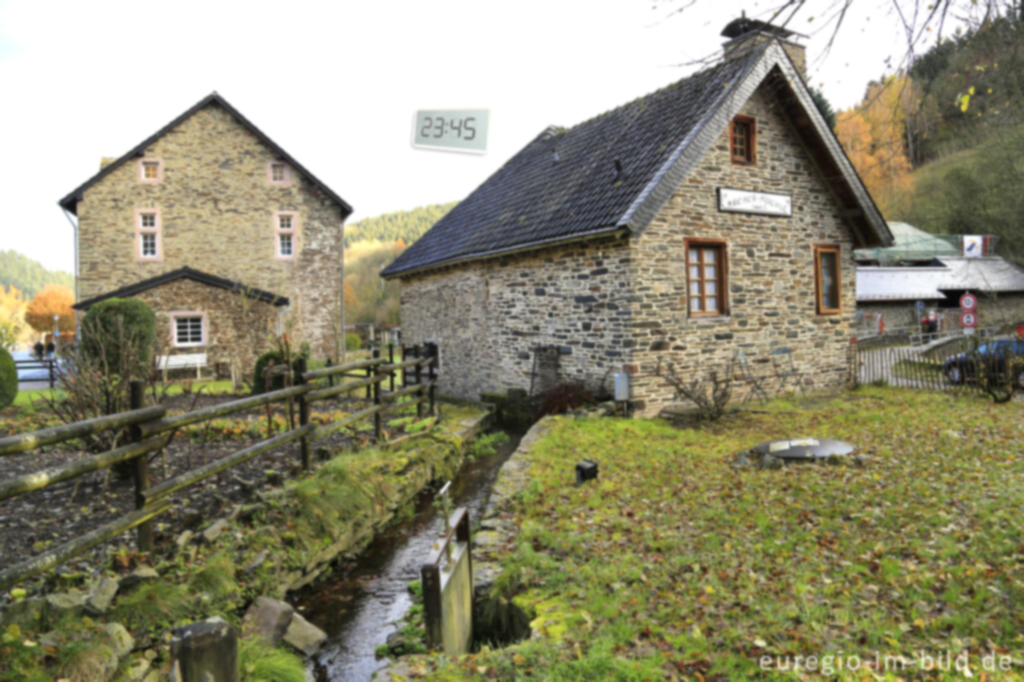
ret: {"hour": 23, "minute": 45}
